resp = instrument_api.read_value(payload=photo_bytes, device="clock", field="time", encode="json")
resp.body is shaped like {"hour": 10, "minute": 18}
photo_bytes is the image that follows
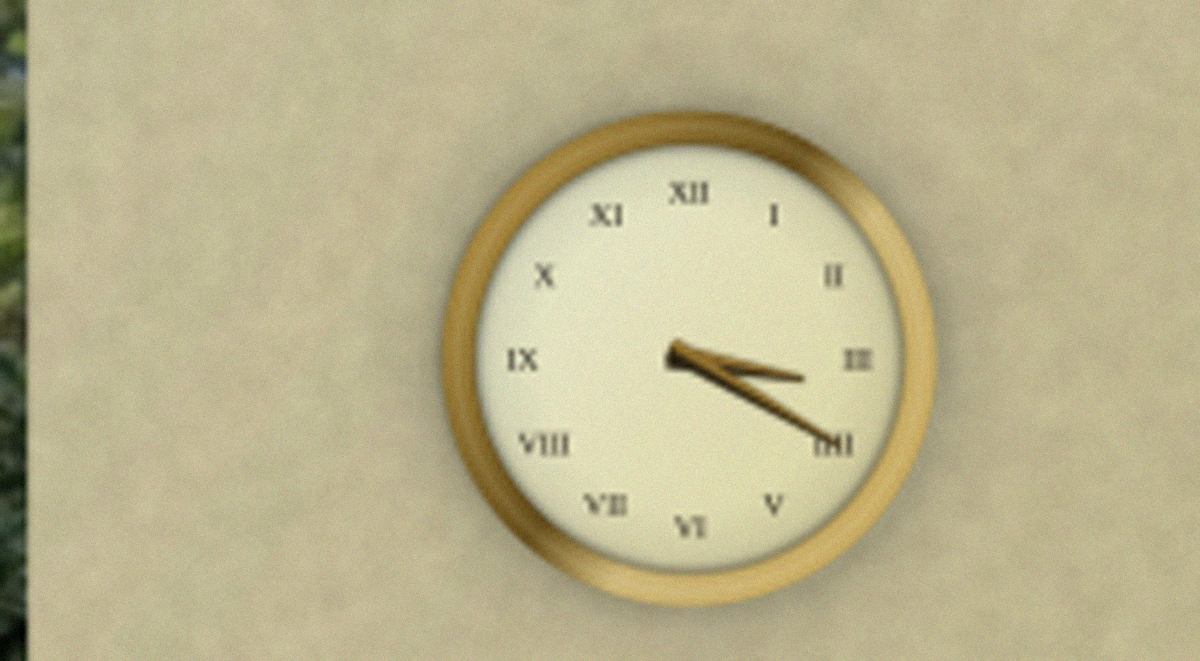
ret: {"hour": 3, "minute": 20}
